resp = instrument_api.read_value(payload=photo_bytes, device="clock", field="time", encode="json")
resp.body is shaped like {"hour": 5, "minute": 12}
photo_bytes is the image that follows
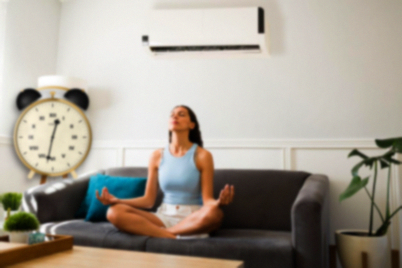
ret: {"hour": 12, "minute": 32}
